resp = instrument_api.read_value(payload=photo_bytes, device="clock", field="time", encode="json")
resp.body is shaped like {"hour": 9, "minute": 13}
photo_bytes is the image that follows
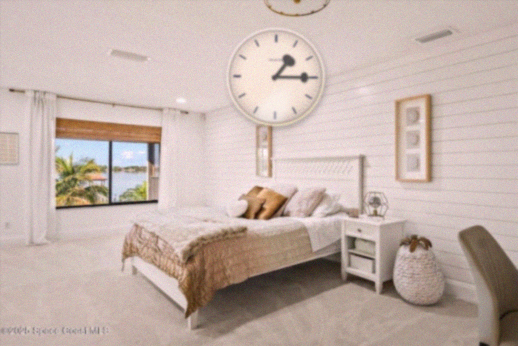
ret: {"hour": 1, "minute": 15}
